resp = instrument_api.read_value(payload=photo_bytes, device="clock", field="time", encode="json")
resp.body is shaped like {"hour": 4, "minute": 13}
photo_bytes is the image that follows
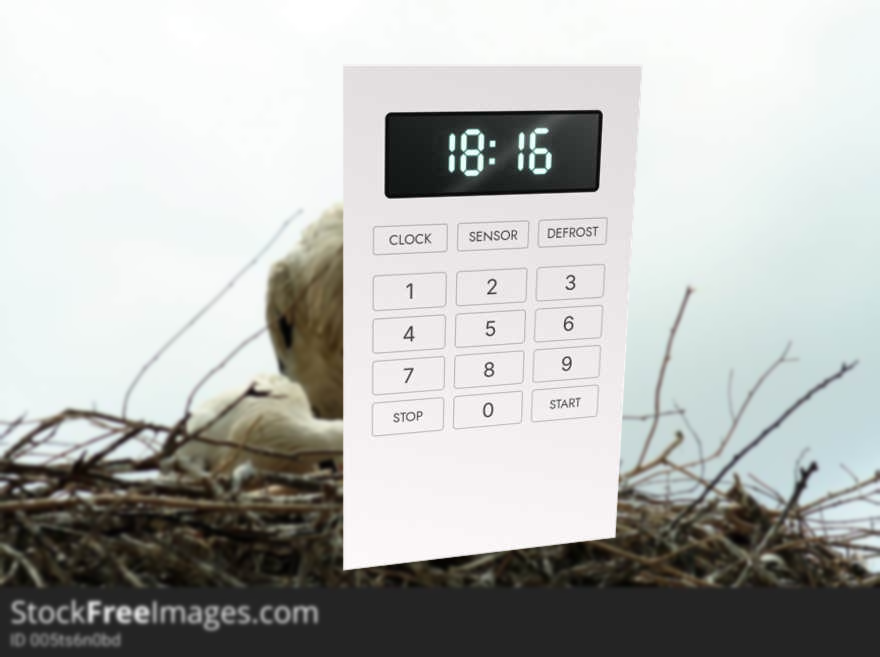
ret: {"hour": 18, "minute": 16}
